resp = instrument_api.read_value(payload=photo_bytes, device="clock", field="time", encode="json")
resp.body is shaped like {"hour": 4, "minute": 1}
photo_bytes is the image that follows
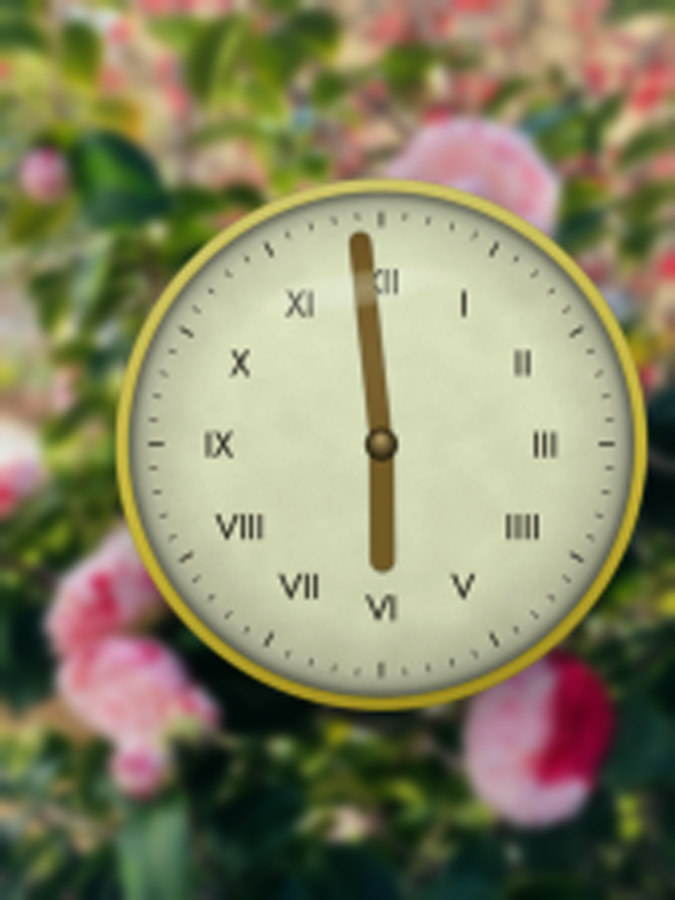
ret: {"hour": 5, "minute": 59}
